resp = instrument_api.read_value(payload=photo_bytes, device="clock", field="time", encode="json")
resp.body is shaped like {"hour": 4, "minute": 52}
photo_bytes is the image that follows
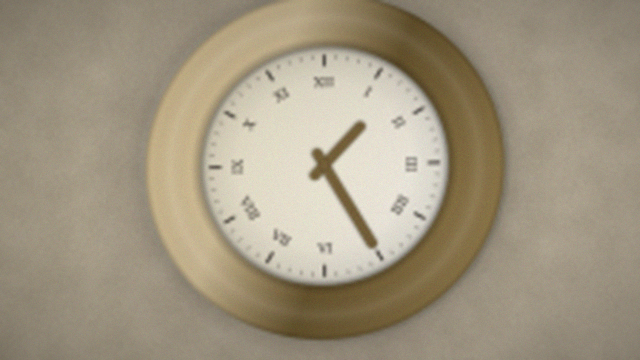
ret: {"hour": 1, "minute": 25}
